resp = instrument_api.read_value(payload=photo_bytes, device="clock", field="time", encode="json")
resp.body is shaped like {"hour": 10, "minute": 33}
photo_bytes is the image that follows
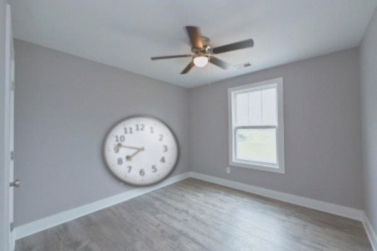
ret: {"hour": 7, "minute": 47}
